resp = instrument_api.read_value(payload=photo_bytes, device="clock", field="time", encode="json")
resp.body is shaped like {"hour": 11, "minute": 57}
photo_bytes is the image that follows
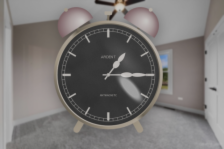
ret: {"hour": 1, "minute": 15}
